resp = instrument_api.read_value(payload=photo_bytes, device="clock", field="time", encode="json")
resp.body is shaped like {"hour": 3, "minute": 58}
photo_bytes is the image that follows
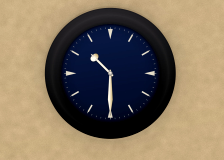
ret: {"hour": 10, "minute": 30}
